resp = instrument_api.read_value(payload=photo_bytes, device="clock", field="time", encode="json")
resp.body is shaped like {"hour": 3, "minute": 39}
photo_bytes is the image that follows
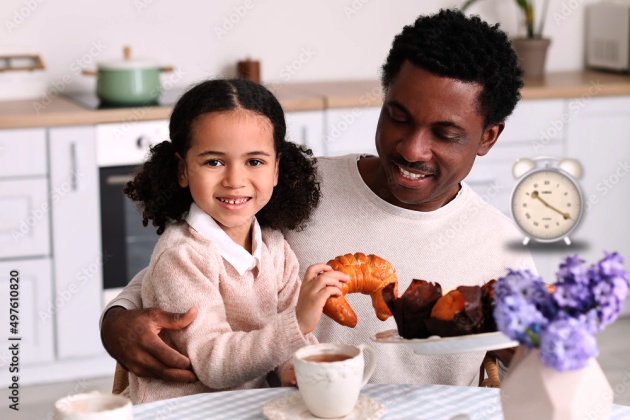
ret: {"hour": 10, "minute": 20}
